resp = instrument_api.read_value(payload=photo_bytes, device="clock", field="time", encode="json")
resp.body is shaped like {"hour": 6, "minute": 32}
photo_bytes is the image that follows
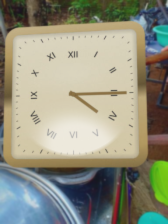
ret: {"hour": 4, "minute": 15}
